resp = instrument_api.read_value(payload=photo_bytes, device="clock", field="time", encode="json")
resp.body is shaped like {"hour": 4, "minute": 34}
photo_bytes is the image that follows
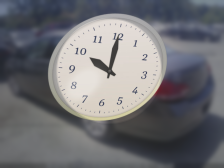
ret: {"hour": 10, "minute": 0}
